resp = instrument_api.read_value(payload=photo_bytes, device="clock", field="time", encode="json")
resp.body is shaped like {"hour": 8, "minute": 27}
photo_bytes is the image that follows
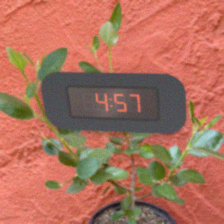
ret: {"hour": 4, "minute": 57}
